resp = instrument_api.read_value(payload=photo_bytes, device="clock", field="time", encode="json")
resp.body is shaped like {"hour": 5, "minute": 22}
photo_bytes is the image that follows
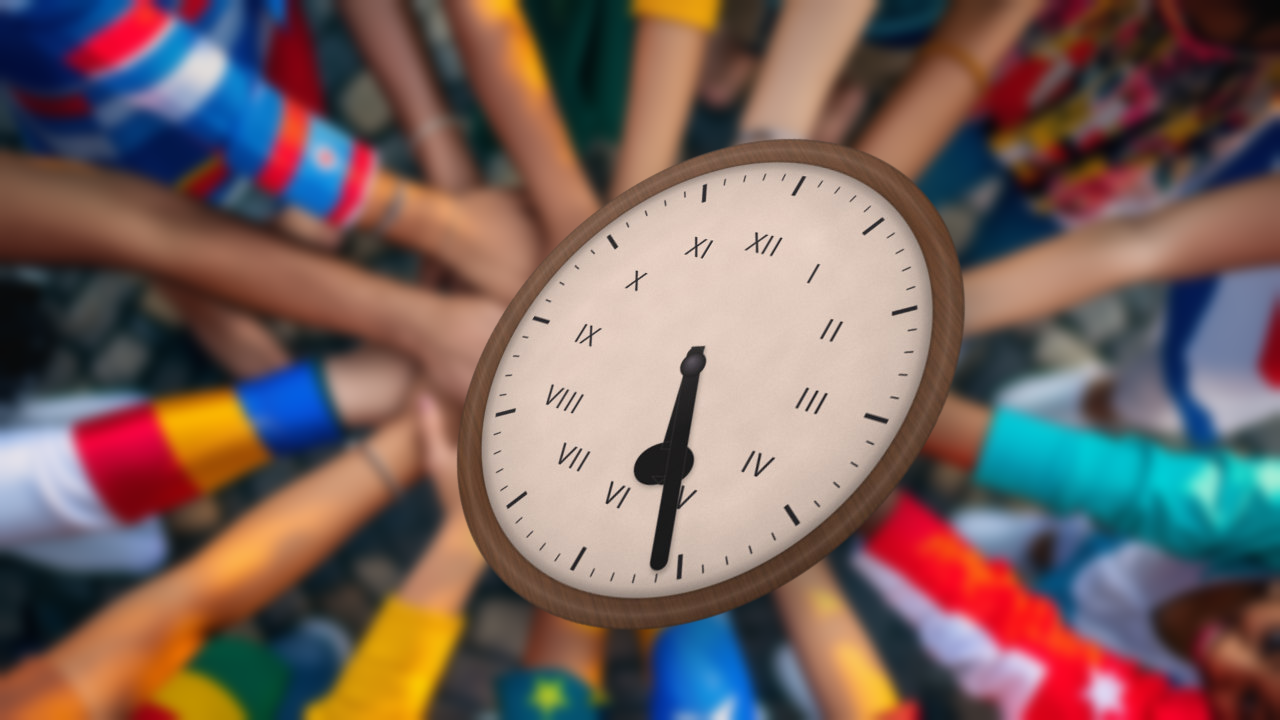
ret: {"hour": 5, "minute": 26}
